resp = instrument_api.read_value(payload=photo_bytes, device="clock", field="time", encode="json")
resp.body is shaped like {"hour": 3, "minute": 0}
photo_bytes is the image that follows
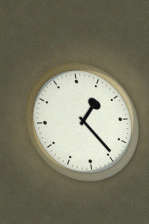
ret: {"hour": 1, "minute": 24}
